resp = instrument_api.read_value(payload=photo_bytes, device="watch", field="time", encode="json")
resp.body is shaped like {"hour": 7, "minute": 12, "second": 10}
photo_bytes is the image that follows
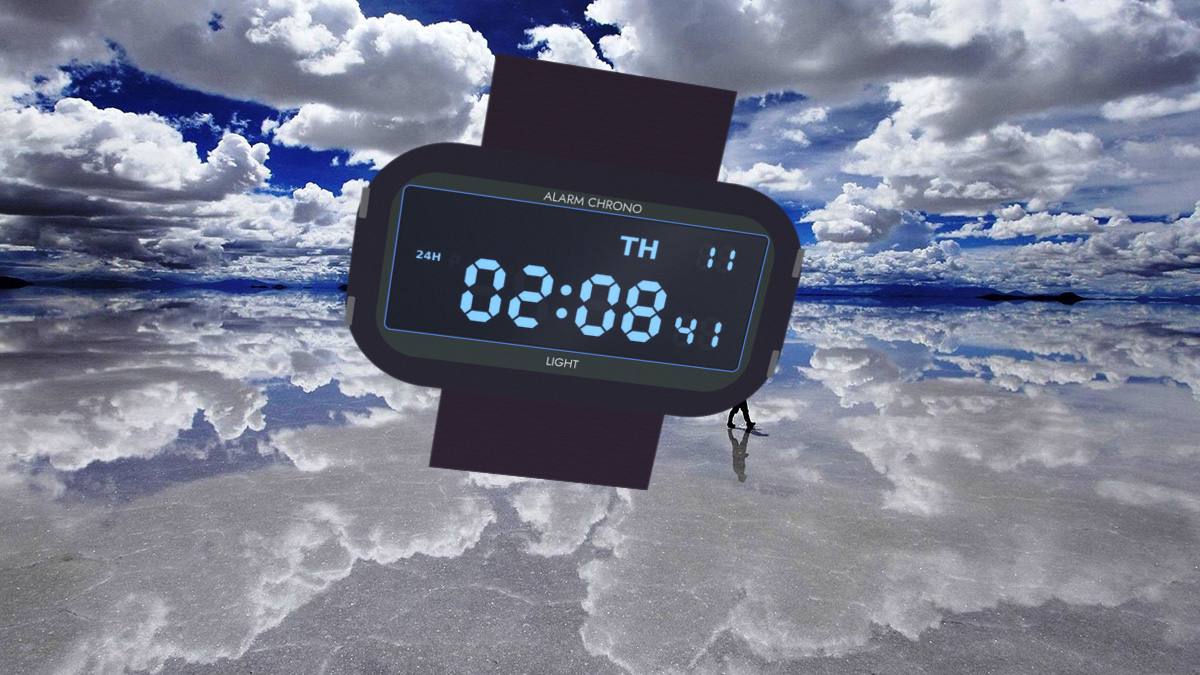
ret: {"hour": 2, "minute": 8, "second": 41}
